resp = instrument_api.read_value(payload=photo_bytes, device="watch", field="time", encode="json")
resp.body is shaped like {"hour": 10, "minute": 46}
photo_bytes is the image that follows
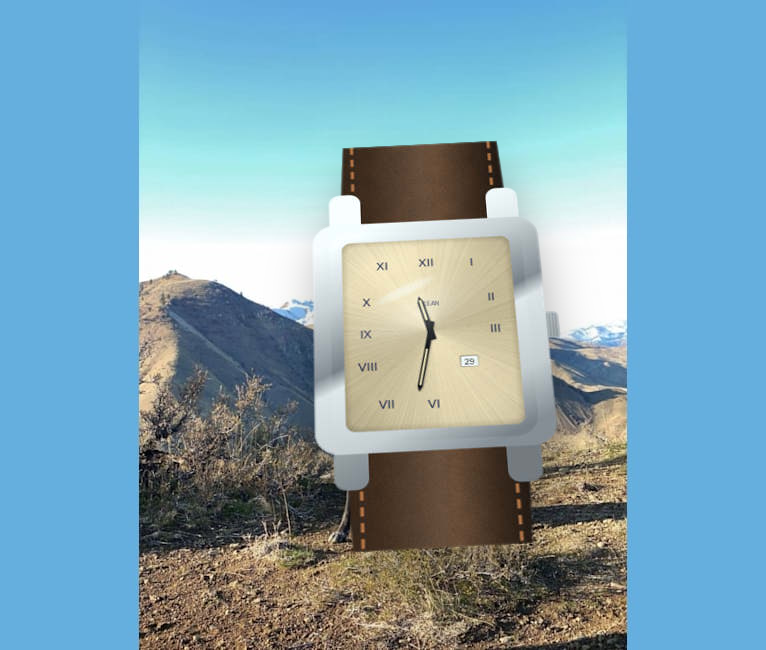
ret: {"hour": 11, "minute": 32}
